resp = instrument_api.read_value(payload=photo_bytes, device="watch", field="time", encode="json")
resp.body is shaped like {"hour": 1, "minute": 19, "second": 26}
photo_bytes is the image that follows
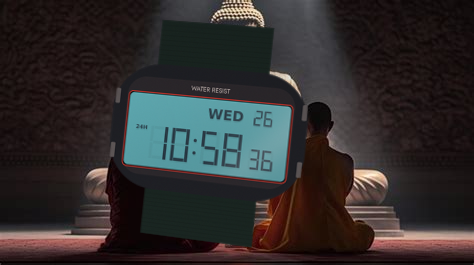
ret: {"hour": 10, "minute": 58, "second": 36}
